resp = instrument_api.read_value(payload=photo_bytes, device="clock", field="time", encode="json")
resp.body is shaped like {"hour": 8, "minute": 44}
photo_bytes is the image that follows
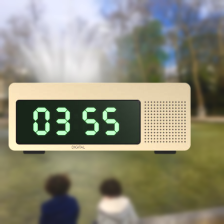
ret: {"hour": 3, "minute": 55}
